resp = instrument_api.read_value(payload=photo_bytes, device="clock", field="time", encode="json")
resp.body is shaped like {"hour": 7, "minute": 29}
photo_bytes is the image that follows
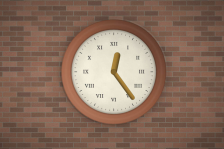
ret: {"hour": 12, "minute": 24}
